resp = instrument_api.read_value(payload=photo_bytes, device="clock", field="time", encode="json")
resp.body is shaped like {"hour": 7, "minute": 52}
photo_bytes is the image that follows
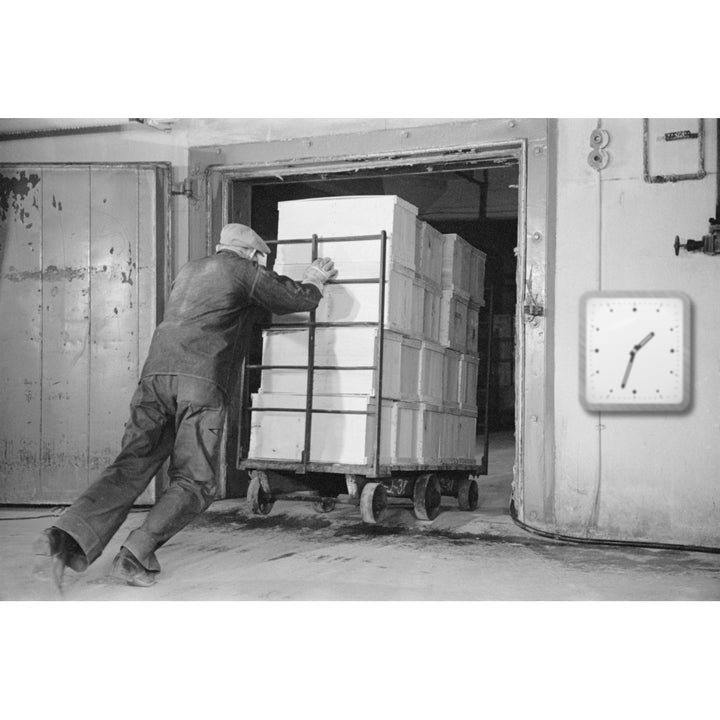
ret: {"hour": 1, "minute": 33}
